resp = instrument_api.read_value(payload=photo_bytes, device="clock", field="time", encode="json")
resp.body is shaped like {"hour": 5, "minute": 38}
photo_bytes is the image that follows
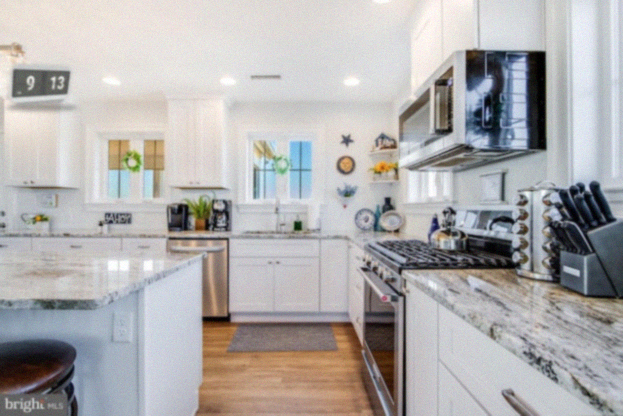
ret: {"hour": 9, "minute": 13}
